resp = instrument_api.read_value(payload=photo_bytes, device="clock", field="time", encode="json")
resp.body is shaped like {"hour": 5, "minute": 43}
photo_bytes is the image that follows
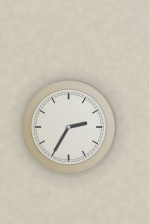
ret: {"hour": 2, "minute": 35}
